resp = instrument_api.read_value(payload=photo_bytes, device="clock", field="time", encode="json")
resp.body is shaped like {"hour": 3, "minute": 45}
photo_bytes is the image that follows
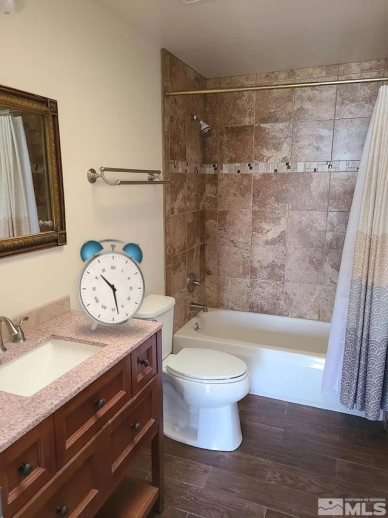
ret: {"hour": 10, "minute": 28}
